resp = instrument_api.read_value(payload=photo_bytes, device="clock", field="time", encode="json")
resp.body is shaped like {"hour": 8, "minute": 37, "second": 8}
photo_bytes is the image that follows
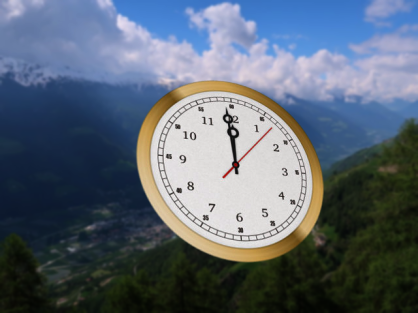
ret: {"hour": 11, "minute": 59, "second": 7}
